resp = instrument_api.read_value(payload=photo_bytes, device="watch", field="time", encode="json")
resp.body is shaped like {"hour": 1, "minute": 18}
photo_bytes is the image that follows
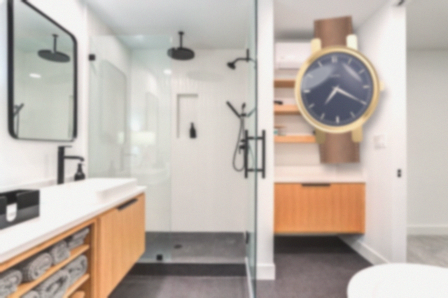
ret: {"hour": 7, "minute": 20}
